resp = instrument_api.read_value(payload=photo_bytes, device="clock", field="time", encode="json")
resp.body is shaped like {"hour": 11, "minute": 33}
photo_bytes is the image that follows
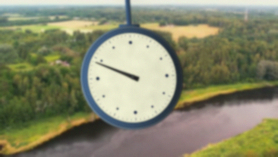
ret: {"hour": 9, "minute": 49}
